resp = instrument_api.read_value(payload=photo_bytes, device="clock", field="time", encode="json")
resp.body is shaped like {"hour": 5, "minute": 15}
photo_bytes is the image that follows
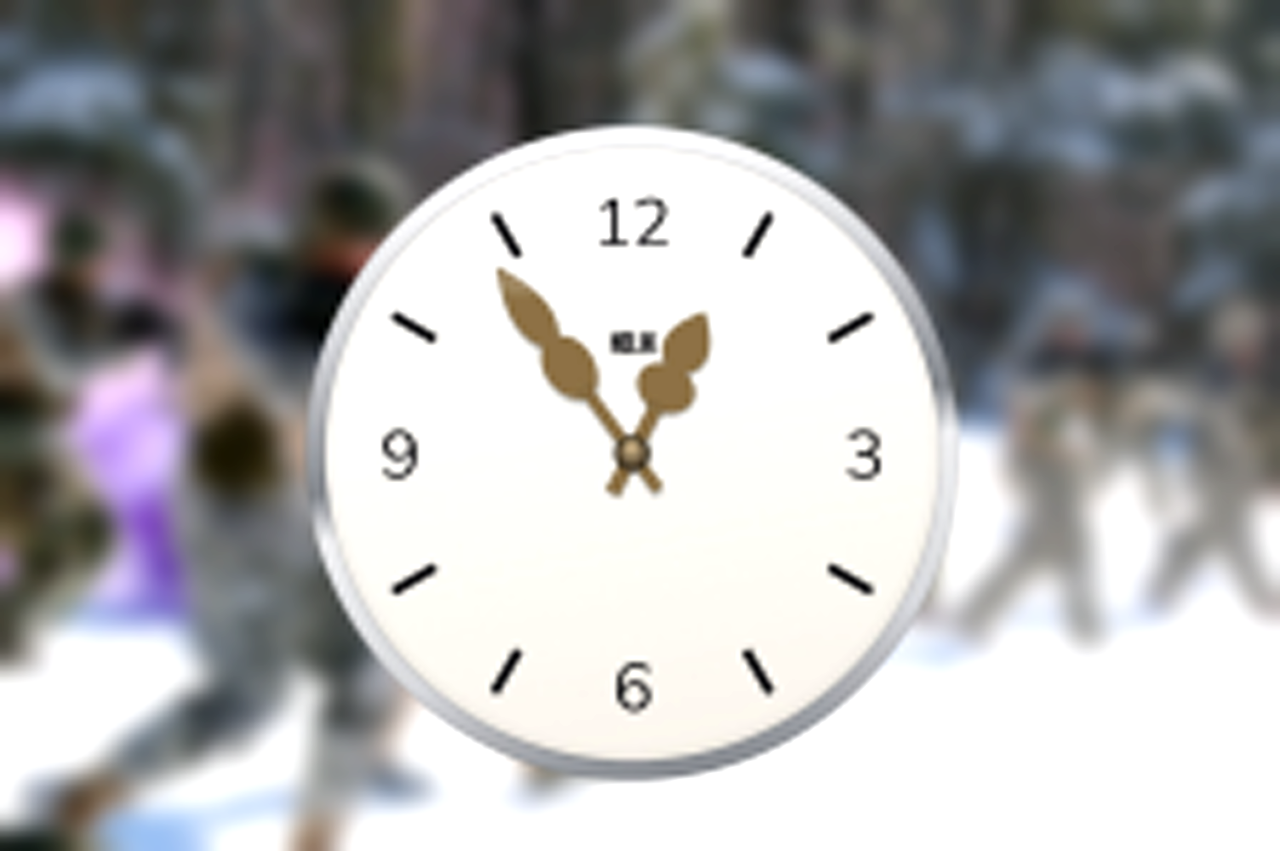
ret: {"hour": 12, "minute": 54}
